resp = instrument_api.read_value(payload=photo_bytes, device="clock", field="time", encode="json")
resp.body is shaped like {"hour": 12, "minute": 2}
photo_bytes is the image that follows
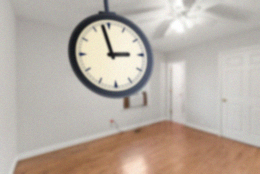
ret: {"hour": 2, "minute": 58}
